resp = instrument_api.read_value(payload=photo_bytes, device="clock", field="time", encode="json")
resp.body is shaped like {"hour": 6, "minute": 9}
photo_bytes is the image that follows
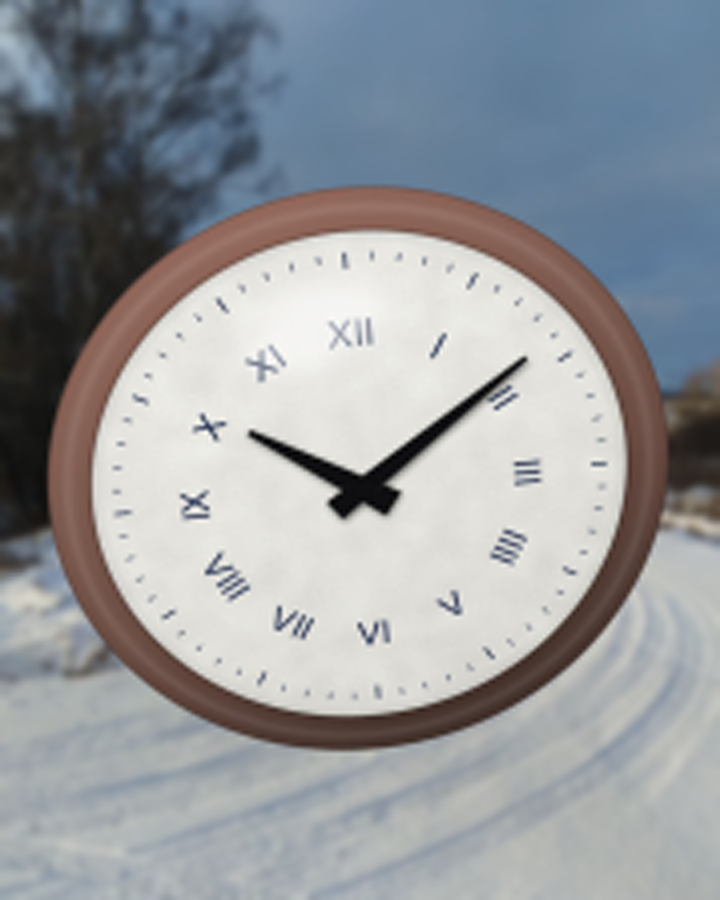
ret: {"hour": 10, "minute": 9}
